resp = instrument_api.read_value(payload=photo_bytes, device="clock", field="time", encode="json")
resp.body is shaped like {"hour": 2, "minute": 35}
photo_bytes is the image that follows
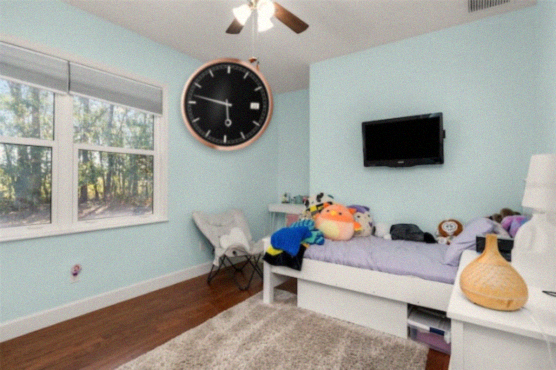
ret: {"hour": 5, "minute": 47}
